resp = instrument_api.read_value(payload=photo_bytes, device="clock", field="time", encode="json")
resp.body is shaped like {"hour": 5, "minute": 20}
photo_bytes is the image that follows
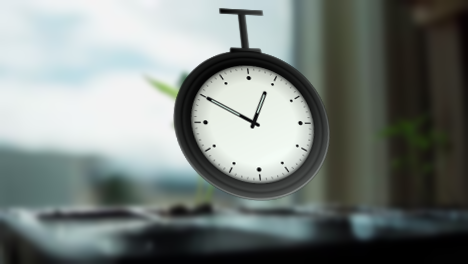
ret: {"hour": 12, "minute": 50}
